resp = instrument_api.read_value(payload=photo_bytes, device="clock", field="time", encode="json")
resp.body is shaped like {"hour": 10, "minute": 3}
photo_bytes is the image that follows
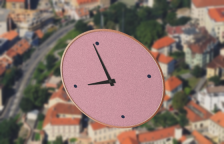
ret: {"hour": 8, "minute": 59}
